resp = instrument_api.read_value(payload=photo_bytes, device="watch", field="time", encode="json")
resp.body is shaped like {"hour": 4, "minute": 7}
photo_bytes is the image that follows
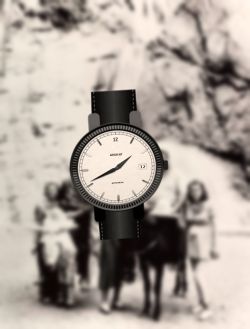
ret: {"hour": 1, "minute": 41}
